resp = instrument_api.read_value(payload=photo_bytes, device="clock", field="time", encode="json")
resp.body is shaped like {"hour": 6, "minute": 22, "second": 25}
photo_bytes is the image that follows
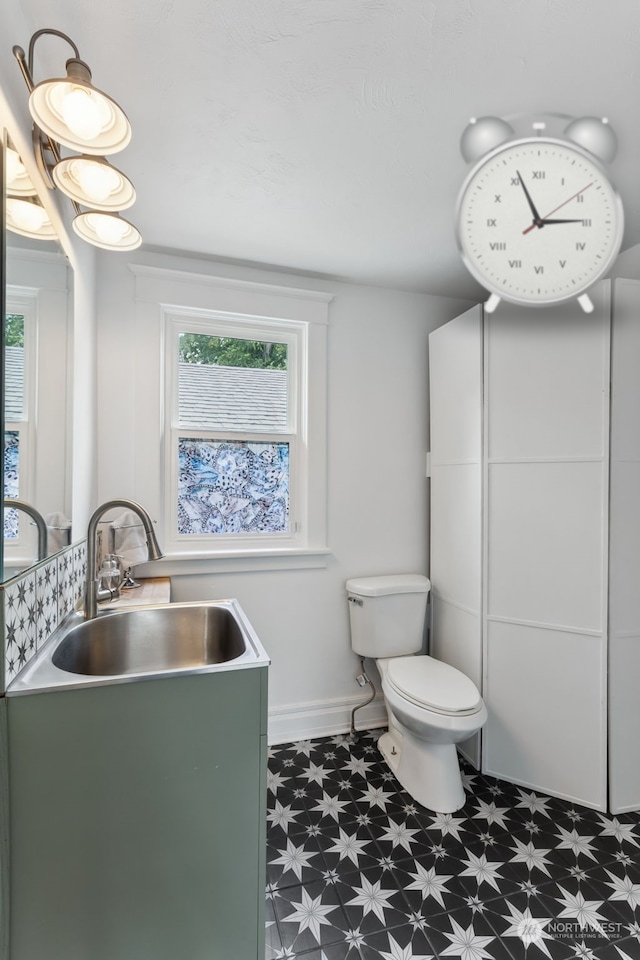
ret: {"hour": 2, "minute": 56, "second": 9}
